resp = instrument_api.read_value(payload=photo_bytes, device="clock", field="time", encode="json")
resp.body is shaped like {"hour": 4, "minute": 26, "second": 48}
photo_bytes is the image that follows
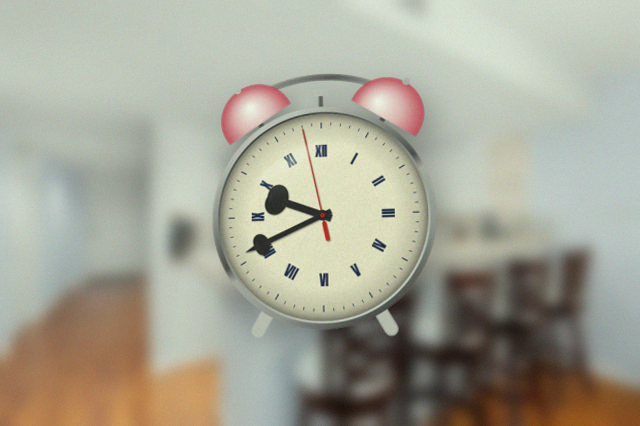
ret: {"hour": 9, "minute": 40, "second": 58}
